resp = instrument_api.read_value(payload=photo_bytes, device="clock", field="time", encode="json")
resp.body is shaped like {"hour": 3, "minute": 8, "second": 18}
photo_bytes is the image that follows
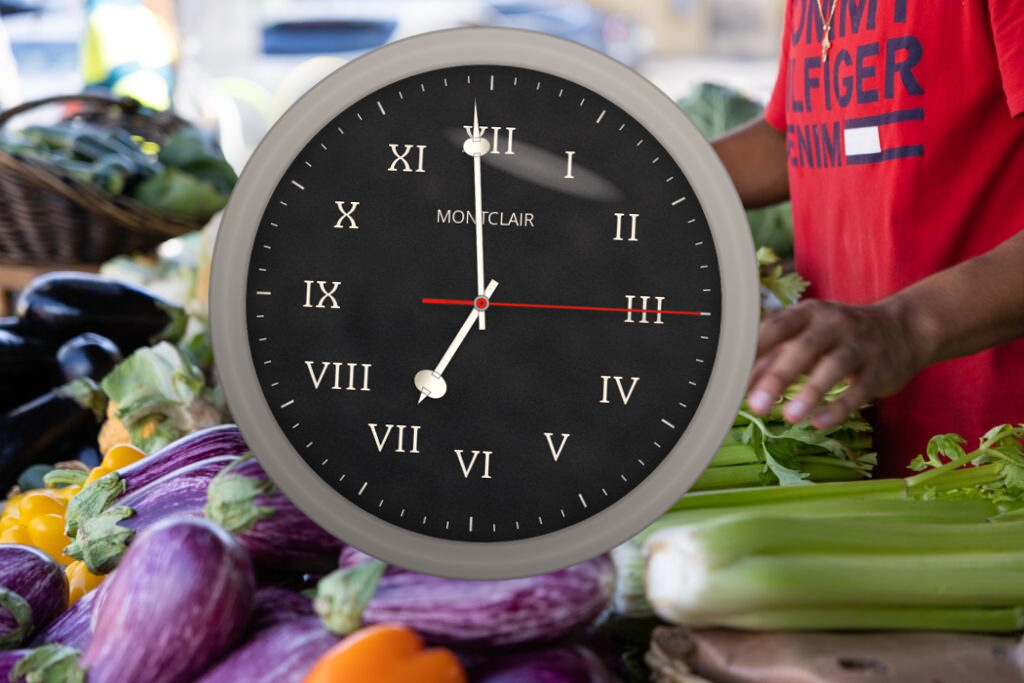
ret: {"hour": 6, "minute": 59, "second": 15}
